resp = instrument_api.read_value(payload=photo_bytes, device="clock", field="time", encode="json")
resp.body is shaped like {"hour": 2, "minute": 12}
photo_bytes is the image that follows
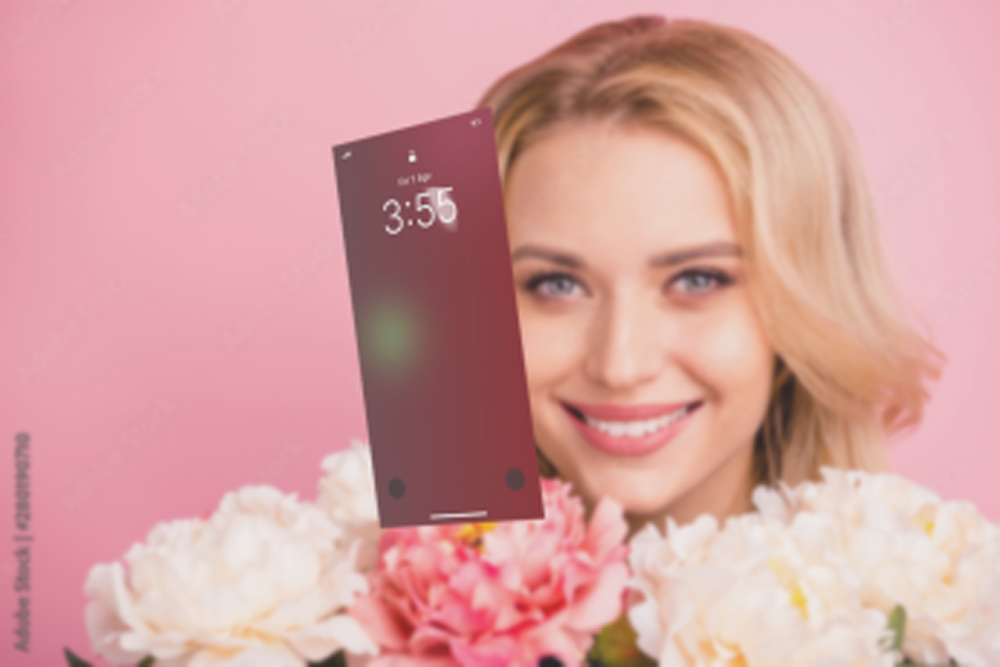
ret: {"hour": 3, "minute": 55}
